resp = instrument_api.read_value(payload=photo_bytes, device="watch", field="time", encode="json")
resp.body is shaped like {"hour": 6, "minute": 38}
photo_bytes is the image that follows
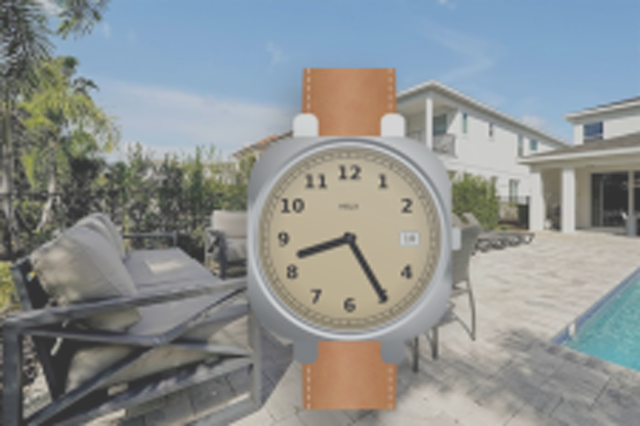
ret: {"hour": 8, "minute": 25}
